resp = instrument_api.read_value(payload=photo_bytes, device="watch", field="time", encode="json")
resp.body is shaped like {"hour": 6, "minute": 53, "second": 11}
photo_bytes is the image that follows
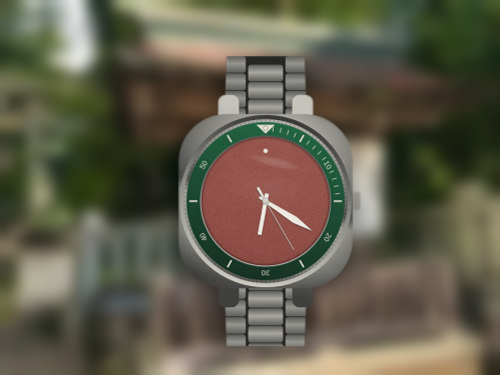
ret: {"hour": 6, "minute": 20, "second": 25}
